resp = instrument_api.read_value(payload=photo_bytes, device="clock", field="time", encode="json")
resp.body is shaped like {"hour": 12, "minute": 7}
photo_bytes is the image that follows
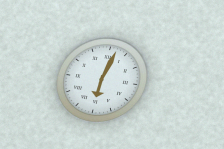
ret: {"hour": 6, "minute": 2}
